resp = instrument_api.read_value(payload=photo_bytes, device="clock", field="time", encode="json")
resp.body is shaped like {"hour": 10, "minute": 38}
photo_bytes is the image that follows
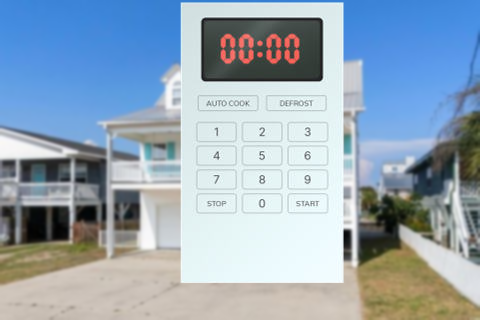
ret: {"hour": 0, "minute": 0}
